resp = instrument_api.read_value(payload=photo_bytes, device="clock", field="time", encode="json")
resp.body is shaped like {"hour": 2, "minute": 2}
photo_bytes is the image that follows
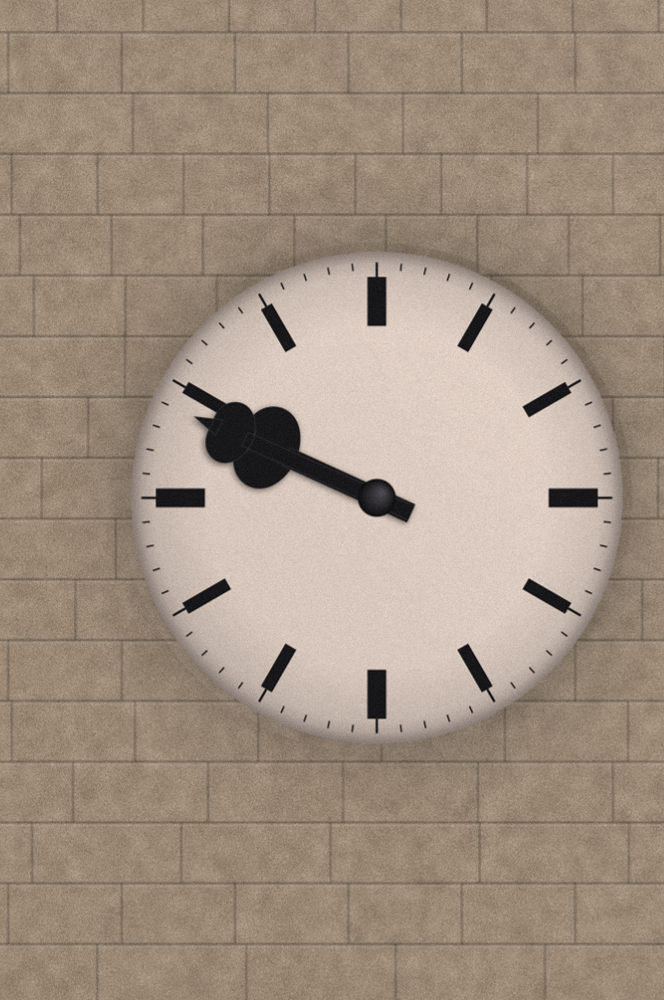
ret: {"hour": 9, "minute": 49}
